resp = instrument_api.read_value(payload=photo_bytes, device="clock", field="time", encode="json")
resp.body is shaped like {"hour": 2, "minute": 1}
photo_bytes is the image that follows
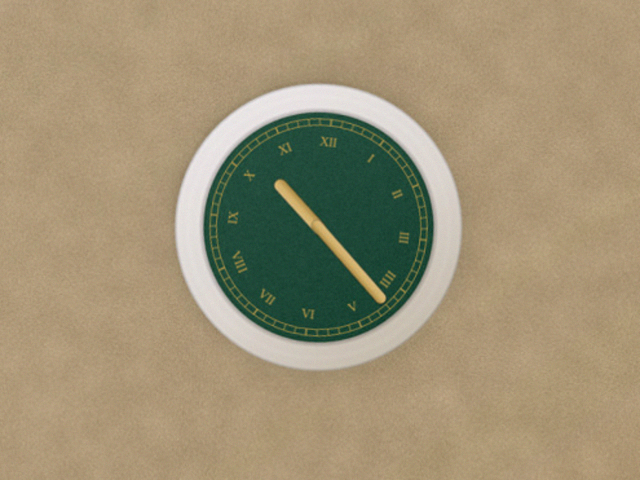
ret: {"hour": 10, "minute": 22}
